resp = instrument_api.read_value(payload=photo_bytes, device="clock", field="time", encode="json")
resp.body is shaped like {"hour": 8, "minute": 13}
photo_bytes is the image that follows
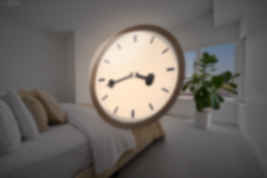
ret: {"hour": 3, "minute": 43}
